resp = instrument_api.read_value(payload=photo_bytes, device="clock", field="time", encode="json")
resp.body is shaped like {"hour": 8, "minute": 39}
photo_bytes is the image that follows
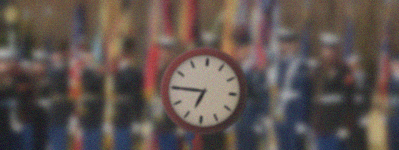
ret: {"hour": 6, "minute": 45}
